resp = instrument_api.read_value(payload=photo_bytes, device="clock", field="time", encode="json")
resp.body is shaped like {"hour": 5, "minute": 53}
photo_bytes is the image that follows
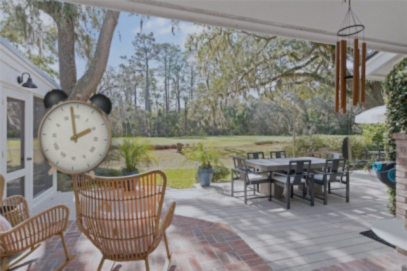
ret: {"hour": 1, "minute": 58}
